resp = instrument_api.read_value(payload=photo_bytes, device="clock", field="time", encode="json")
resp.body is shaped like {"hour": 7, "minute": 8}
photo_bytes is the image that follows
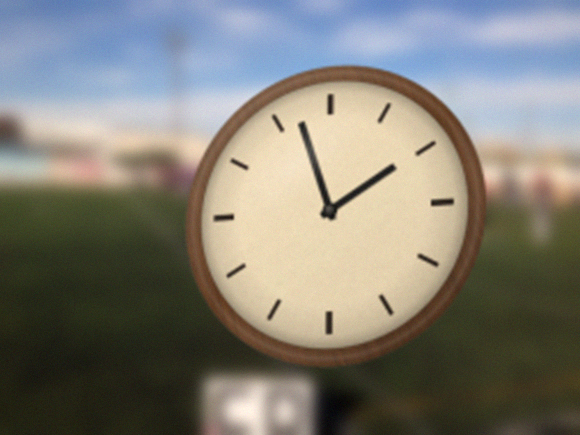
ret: {"hour": 1, "minute": 57}
